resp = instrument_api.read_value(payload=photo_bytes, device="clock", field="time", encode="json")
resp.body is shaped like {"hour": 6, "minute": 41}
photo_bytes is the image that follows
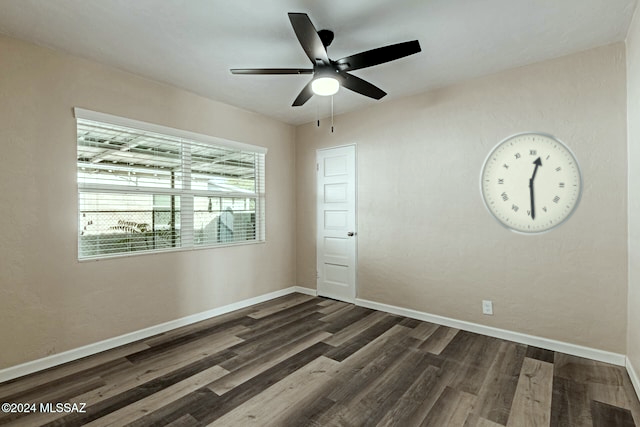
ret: {"hour": 12, "minute": 29}
